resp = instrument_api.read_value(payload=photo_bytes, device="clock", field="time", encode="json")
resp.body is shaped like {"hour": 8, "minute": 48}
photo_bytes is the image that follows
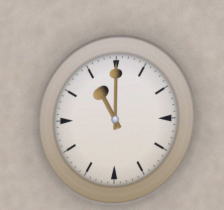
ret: {"hour": 11, "minute": 0}
